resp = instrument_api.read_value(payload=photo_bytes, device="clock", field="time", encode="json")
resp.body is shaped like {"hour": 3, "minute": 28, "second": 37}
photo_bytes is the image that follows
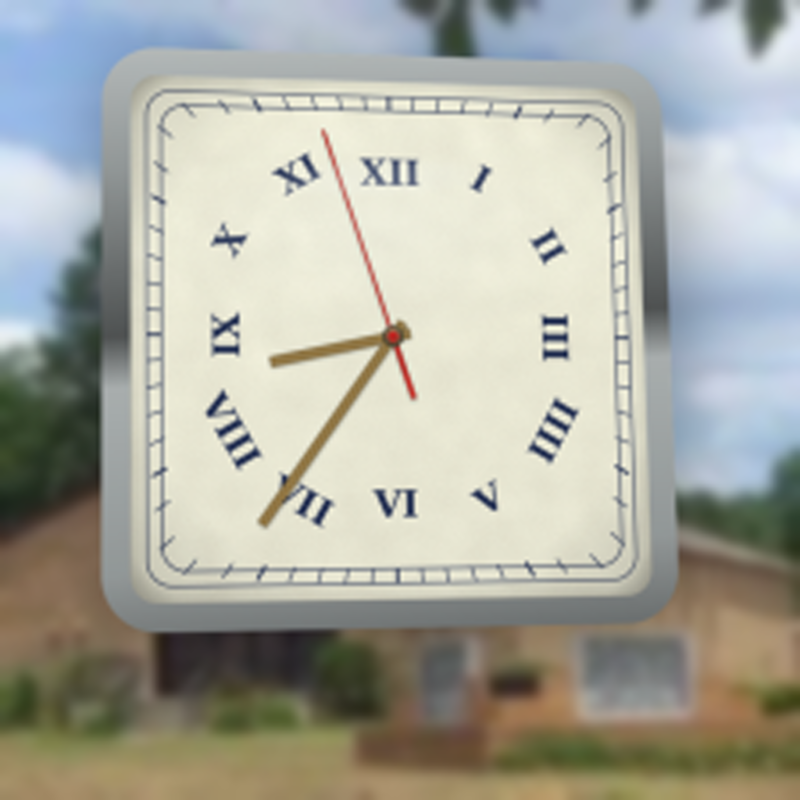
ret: {"hour": 8, "minute": 35, "second": 57}
